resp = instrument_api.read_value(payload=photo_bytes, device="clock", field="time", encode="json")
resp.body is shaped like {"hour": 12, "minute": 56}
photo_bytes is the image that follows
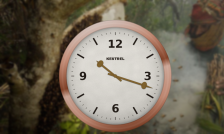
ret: {"hour": 10, "minute": 18}
